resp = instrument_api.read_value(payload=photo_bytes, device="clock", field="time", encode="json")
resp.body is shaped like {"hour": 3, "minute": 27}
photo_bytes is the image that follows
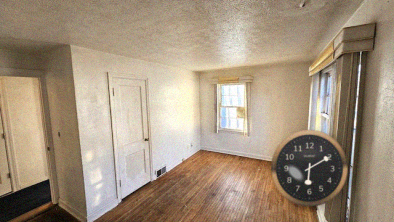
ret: {"hour": 6, "minute": 10}
